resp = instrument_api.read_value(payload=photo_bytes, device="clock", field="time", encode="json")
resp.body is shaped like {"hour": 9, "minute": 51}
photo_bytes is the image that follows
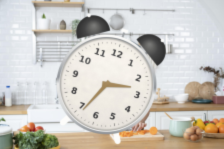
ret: {"hour": 2, "minute": 34}
